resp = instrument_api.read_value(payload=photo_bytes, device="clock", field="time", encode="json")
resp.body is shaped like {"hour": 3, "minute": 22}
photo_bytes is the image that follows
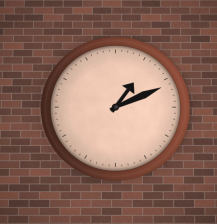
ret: {"hour": 1, "minute": 11}
